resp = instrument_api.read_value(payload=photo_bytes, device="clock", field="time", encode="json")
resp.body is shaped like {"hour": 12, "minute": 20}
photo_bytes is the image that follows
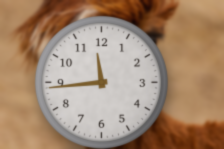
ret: {"hour": 11, "minute": 44}
